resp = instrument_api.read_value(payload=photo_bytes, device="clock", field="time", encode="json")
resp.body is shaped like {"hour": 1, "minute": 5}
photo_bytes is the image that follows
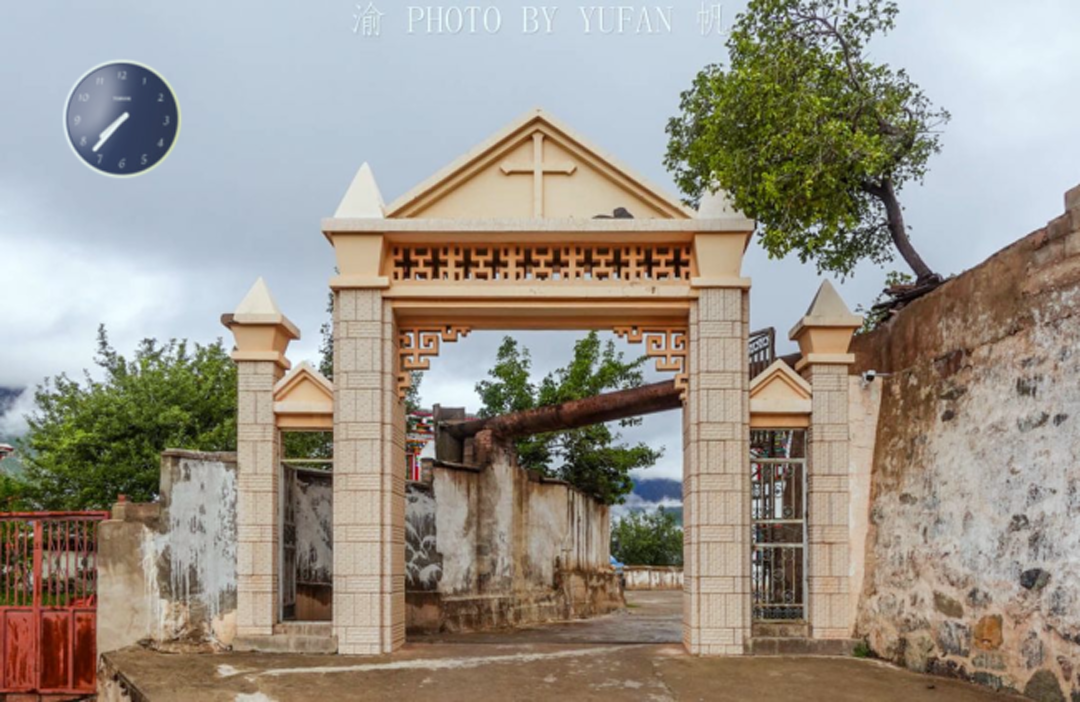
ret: {"hour": 7, "minute": 37}
